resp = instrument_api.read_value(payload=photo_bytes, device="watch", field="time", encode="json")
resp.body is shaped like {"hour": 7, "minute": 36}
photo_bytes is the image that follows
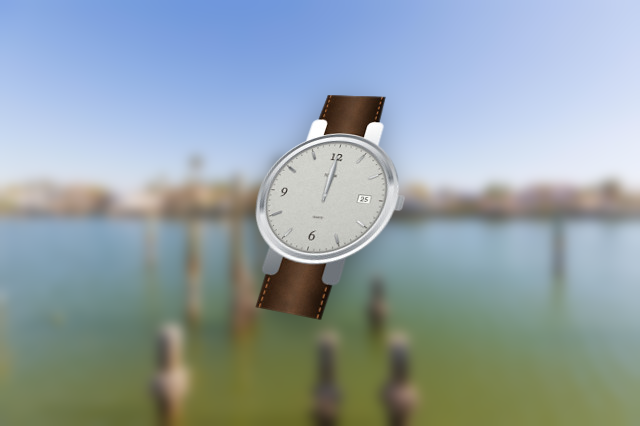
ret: {"hour": 12, "minute": 0}
